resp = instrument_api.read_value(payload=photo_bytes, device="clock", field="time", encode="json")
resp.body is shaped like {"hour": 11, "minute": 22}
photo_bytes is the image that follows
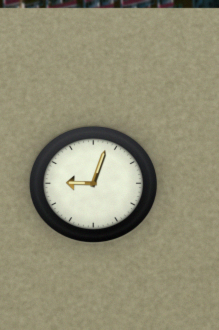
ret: {"hour": 9, "minute": 3}
